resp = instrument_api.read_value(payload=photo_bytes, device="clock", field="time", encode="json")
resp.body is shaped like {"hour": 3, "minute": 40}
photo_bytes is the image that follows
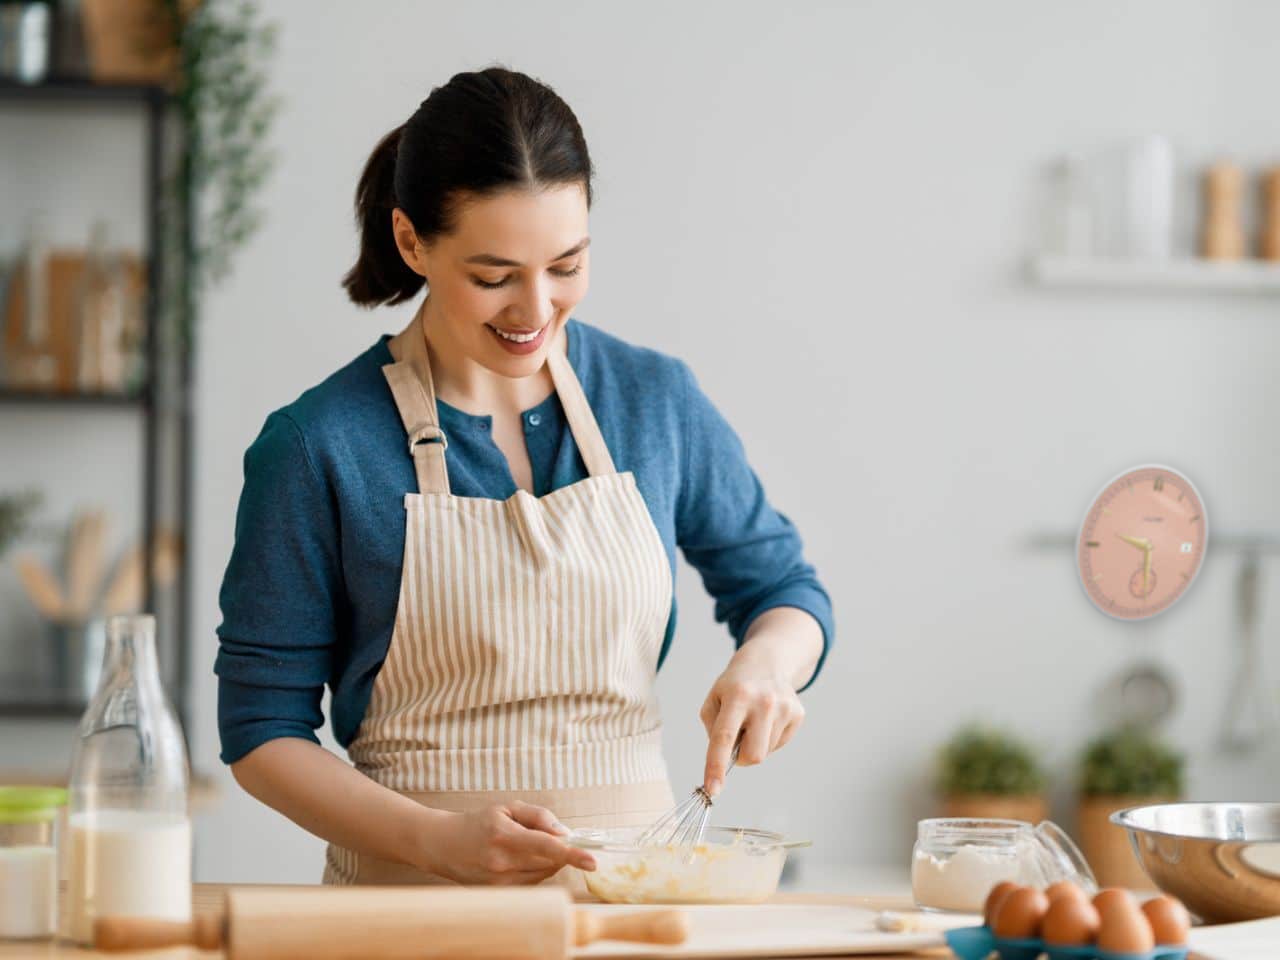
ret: {"hour": 9, "minute": 29}
